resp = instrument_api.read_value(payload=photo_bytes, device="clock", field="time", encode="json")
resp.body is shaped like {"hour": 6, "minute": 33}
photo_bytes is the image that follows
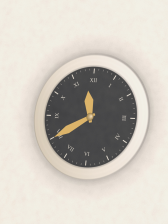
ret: {"hour": 11, "minute": 40}
